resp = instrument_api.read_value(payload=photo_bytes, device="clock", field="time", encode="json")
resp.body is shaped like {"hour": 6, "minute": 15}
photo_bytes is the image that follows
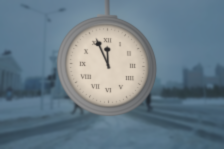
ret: {"hour": 11, "minute": 56}
